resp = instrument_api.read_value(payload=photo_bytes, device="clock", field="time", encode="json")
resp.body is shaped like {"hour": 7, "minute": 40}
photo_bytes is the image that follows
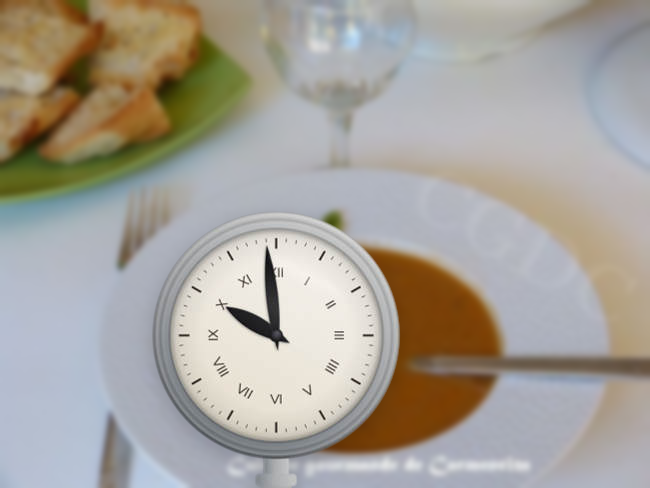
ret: {"hour": 9, "minute": 59}
